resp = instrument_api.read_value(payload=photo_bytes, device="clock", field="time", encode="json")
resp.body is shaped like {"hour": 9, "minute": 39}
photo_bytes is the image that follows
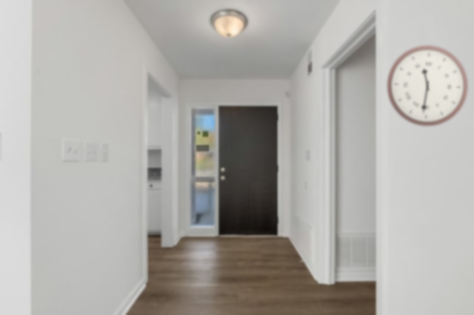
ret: {"hour": 11, "minute": 31}
